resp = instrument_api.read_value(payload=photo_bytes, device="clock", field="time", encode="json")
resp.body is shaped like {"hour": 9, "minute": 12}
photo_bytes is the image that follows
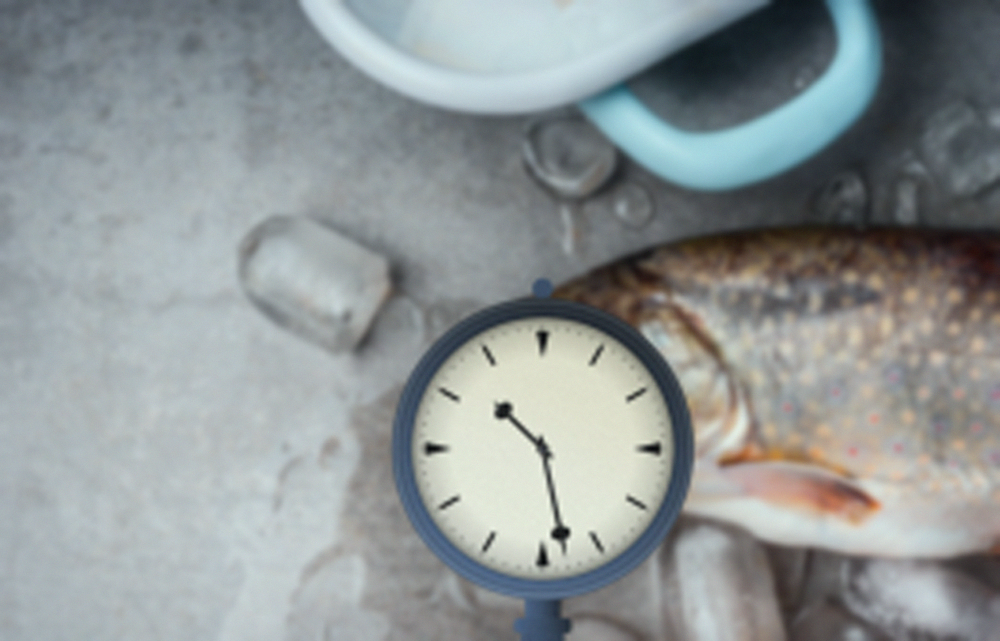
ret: {"hour": 10, "minute": 28}
